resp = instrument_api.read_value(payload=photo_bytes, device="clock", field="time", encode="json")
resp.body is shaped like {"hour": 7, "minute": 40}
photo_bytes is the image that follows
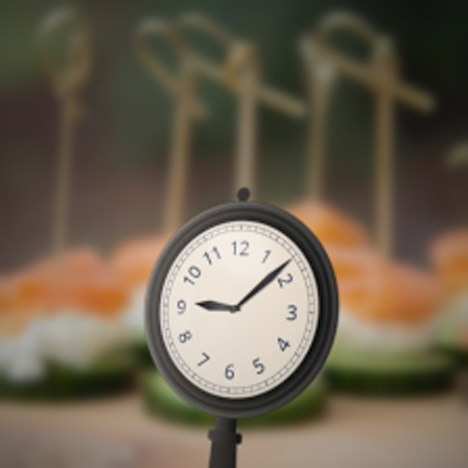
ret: {"hour": 9, "minute": 8}
